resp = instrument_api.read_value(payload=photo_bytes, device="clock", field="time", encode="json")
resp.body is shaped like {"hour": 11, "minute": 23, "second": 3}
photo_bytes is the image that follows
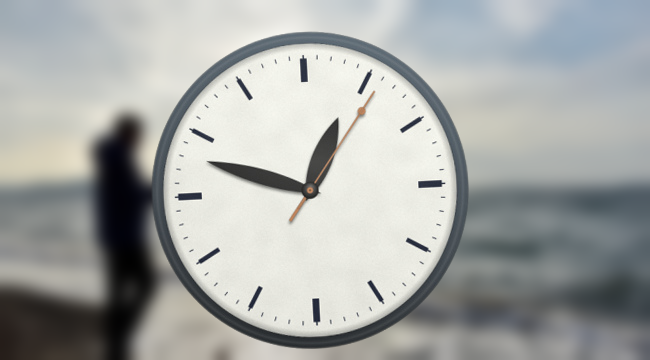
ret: {"hour": 12, "minute": 48, "second": 6}
